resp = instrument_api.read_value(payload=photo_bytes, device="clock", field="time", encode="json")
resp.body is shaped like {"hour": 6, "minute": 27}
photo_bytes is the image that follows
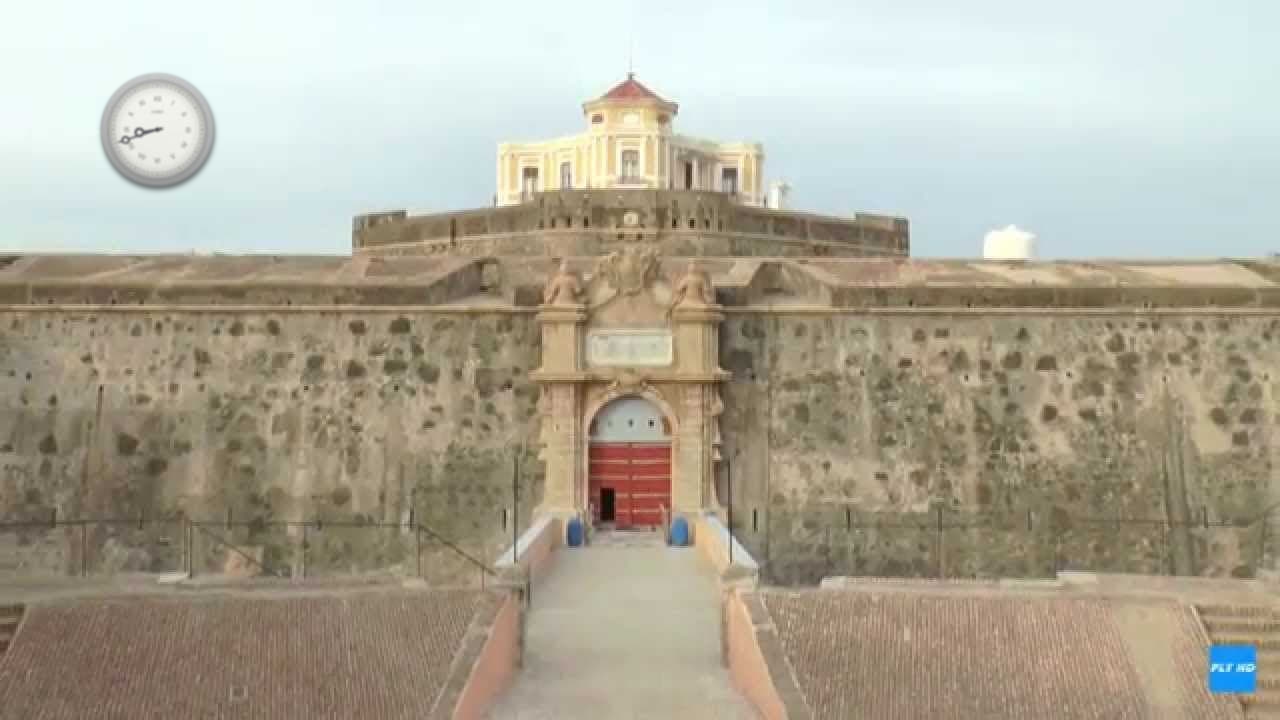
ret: {"hour": 8, "minute": 42}
